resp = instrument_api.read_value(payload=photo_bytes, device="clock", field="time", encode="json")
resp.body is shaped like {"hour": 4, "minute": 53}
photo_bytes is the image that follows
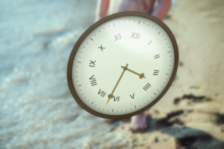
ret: {"hour": 3, "minute": 32}
